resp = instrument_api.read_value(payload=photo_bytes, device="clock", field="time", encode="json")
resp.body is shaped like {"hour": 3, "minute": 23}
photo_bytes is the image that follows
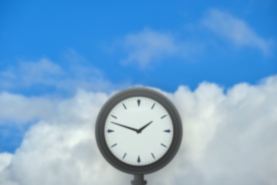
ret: {"hour": 1, "minute": 48}
